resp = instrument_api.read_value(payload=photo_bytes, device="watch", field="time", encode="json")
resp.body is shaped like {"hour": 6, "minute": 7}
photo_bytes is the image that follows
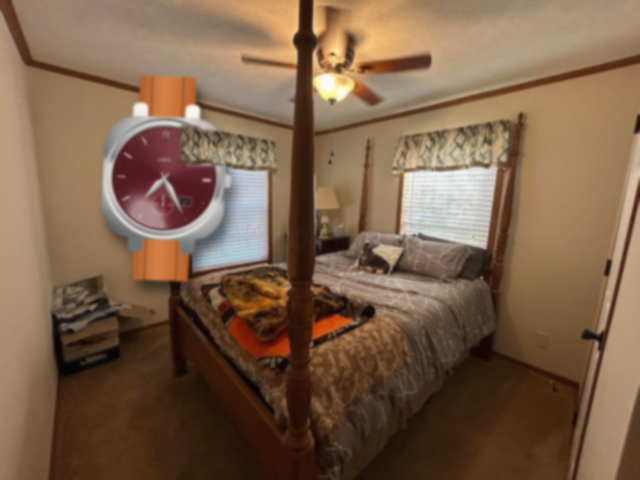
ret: {"hour": 7, "minute": 25}
